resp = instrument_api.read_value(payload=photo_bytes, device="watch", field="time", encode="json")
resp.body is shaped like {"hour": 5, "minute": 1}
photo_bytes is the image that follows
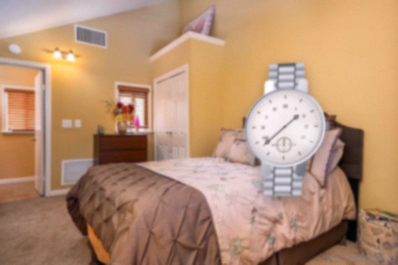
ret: {"hour": 1, "minute": 38}
